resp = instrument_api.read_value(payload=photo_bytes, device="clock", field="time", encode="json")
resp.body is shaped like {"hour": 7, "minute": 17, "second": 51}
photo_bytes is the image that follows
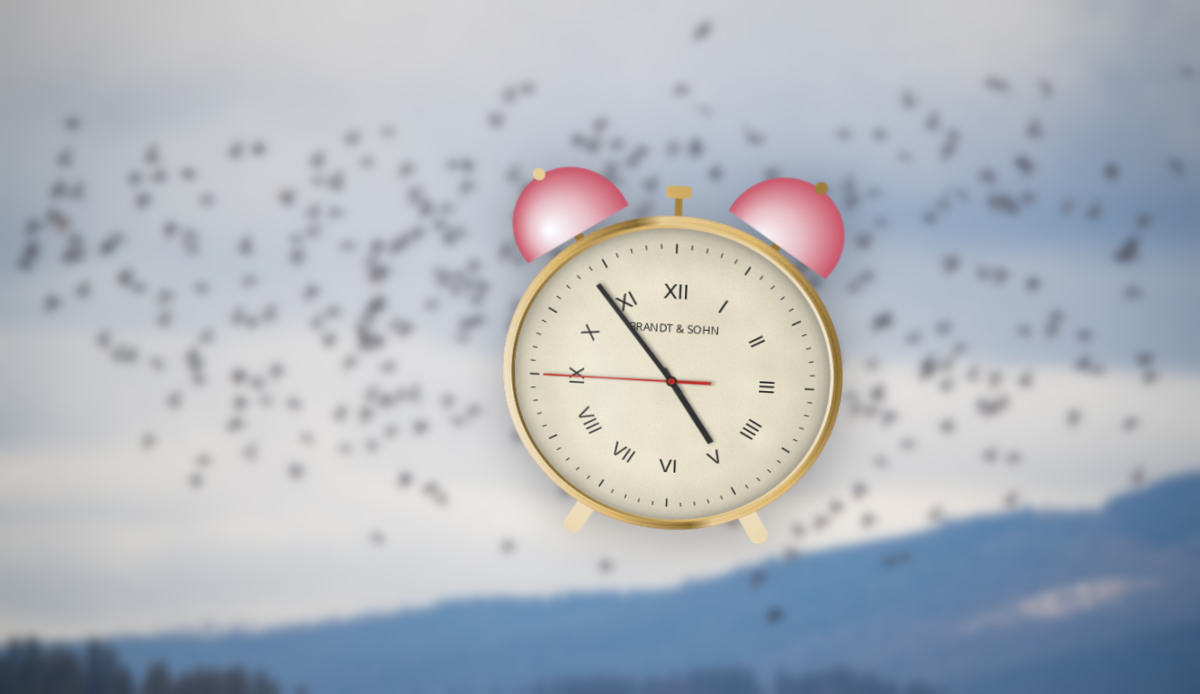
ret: {"hour": 4, "minute": 53, "second": 45}
